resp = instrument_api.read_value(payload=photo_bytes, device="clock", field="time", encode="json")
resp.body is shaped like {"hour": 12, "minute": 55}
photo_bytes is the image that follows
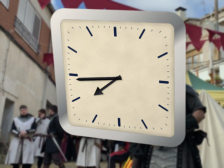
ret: {"hour": 7, "minute": 44}
